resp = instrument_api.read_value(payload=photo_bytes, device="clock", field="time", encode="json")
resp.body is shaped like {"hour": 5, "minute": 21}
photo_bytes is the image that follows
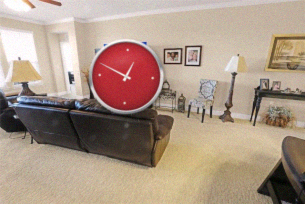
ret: {"hour": 12, "minute": 49}
